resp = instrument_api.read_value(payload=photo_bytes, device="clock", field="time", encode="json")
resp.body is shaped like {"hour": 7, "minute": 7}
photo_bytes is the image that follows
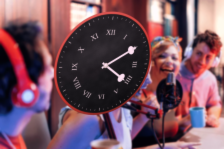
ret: {"hour": 4, "minute": 10}
